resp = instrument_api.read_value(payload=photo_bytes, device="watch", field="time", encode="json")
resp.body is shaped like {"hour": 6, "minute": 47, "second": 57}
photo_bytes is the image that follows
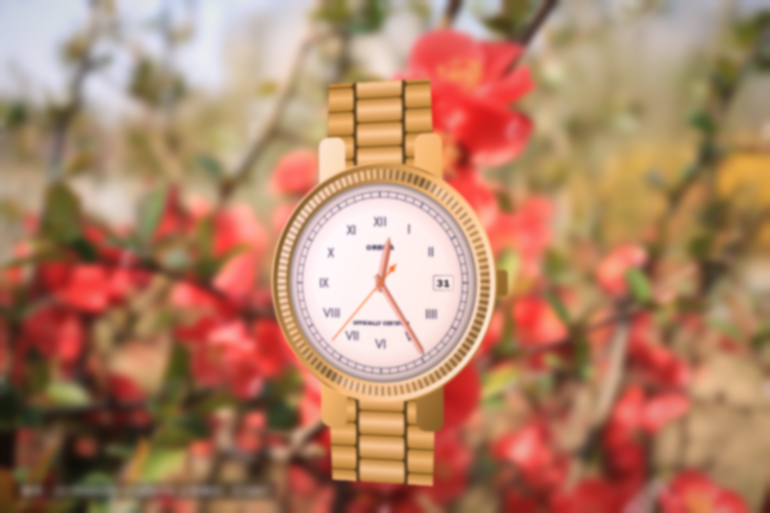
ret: {"hour": 12, "minute": 24, "second": 37}
